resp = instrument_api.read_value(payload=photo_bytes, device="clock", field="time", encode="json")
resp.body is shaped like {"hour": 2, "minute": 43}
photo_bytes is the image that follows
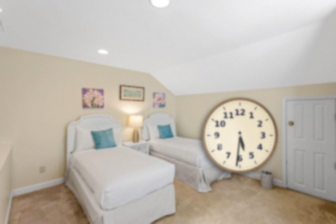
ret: {"hour": 5, "minute": 31}
